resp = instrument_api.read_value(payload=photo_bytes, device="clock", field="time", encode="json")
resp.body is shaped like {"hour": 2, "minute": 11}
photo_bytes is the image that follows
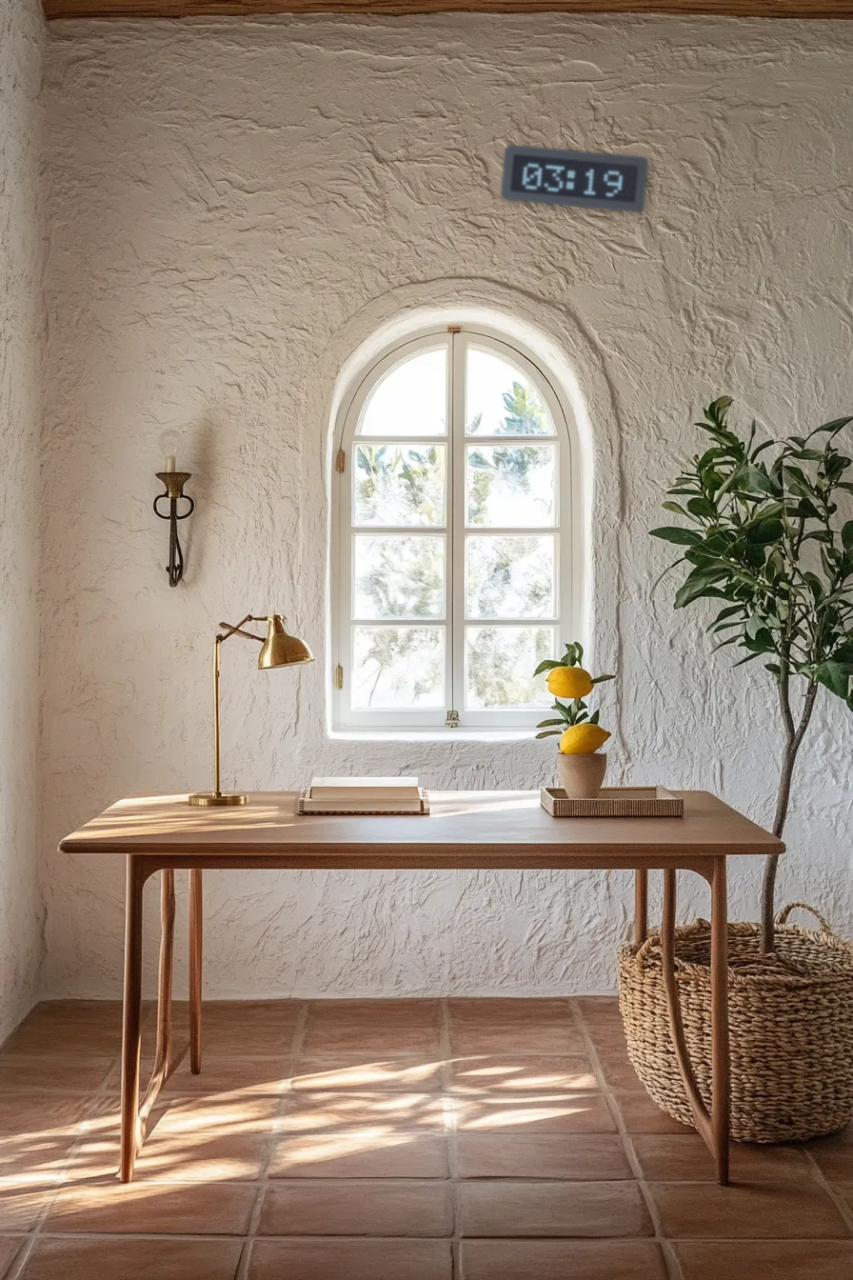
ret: {"hour": 3, "minute": 19}
